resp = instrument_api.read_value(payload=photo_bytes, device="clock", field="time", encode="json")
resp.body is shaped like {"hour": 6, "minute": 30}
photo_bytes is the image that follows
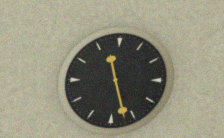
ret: {"hour": 11, "minute": 27}
